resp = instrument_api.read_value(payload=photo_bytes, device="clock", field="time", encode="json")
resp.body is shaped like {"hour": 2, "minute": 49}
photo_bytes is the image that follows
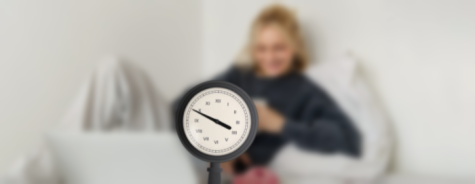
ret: {"hour": 3, "minute": 49}
